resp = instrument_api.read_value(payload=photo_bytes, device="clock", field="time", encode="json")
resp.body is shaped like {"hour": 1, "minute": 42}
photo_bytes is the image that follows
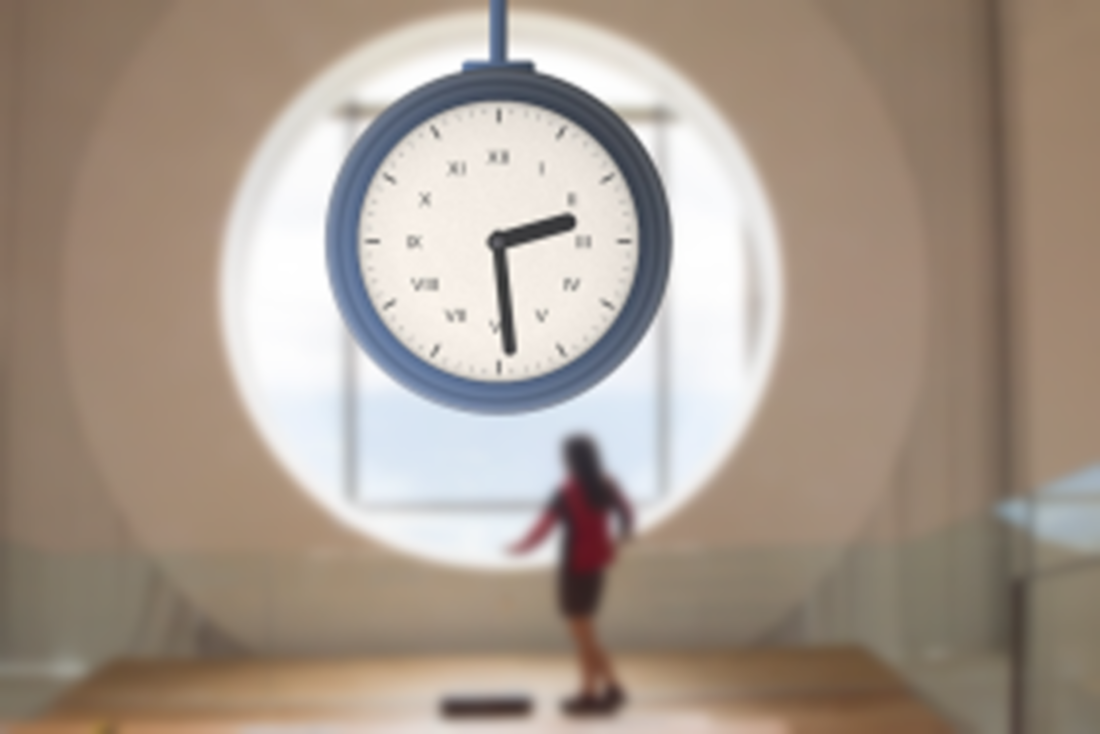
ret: {"hour": 2, "minute": 29}
